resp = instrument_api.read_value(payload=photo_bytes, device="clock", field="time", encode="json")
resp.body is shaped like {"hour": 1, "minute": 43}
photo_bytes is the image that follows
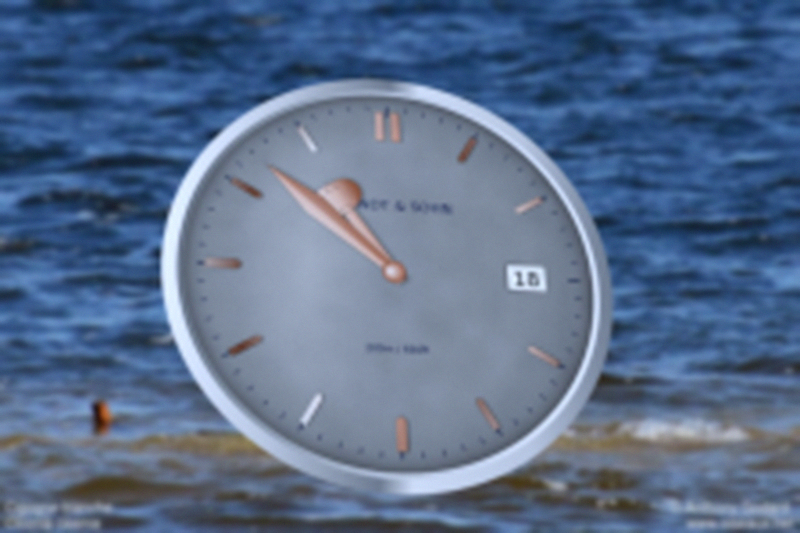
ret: {"hour": 10, "minute": 52}
